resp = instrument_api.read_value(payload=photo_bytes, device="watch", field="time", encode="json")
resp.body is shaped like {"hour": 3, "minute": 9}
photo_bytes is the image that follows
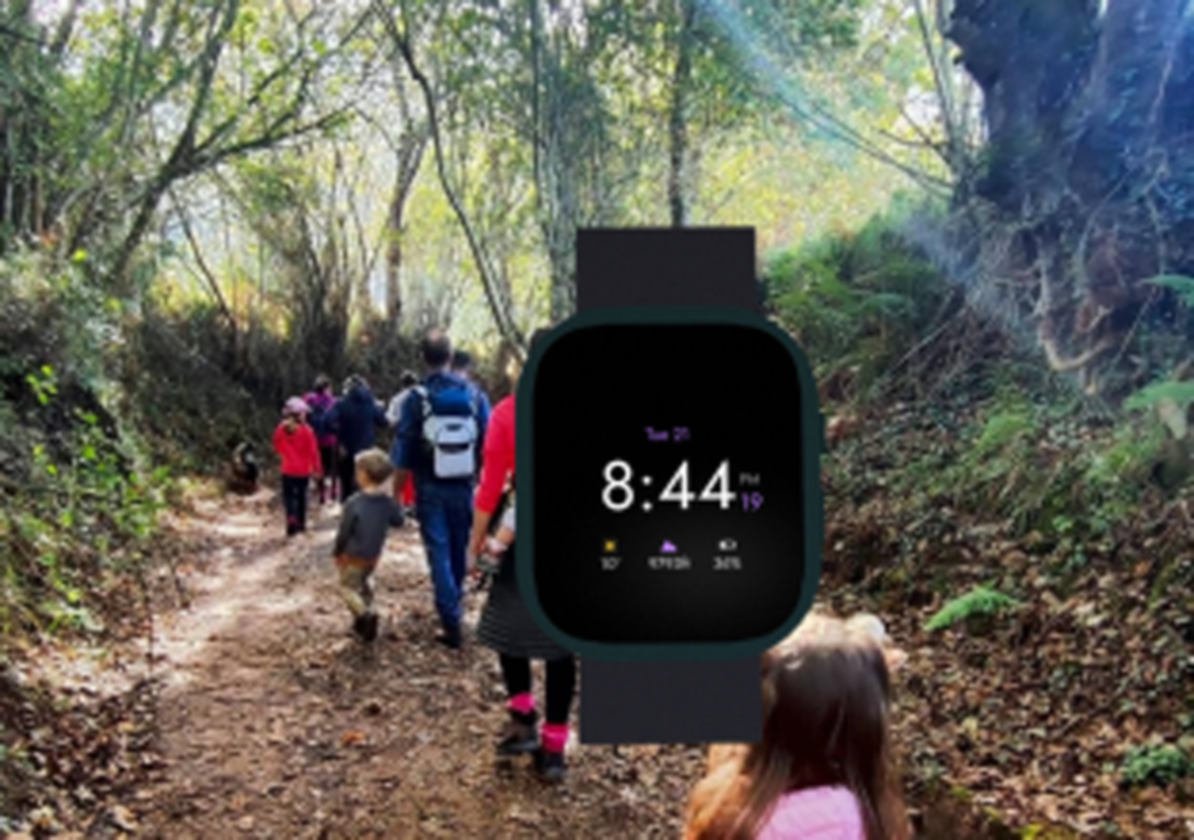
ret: {"hour": 8, "minute": 44}
